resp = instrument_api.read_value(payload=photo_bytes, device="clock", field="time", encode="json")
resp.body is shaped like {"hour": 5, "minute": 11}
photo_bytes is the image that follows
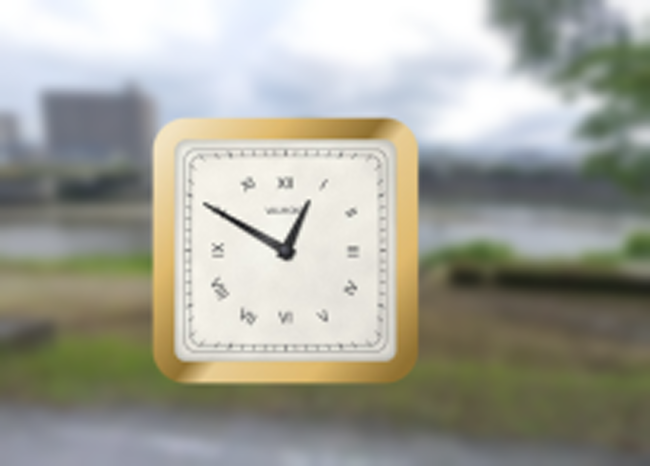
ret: {"hour": 12, "minute": 50}
